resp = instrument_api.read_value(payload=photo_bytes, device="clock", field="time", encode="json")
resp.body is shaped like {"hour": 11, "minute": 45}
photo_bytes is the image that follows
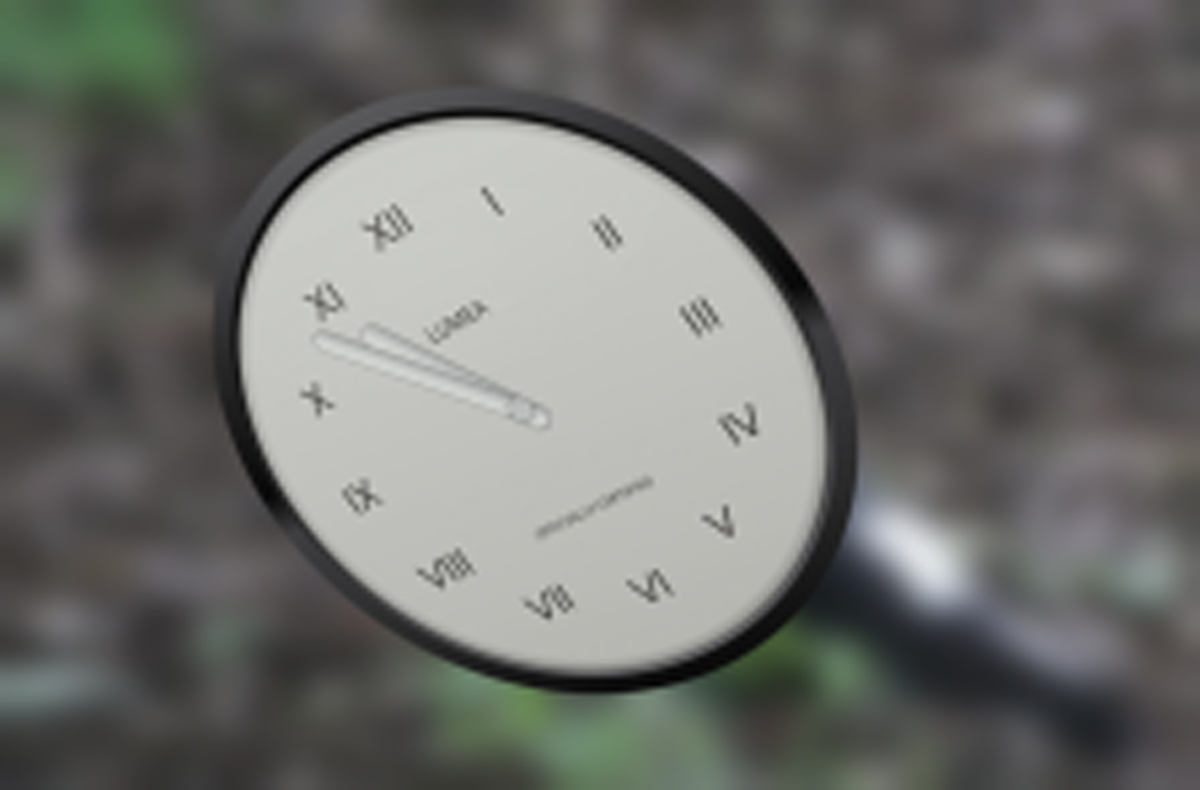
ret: {"hour": 10, "minute": 53}
